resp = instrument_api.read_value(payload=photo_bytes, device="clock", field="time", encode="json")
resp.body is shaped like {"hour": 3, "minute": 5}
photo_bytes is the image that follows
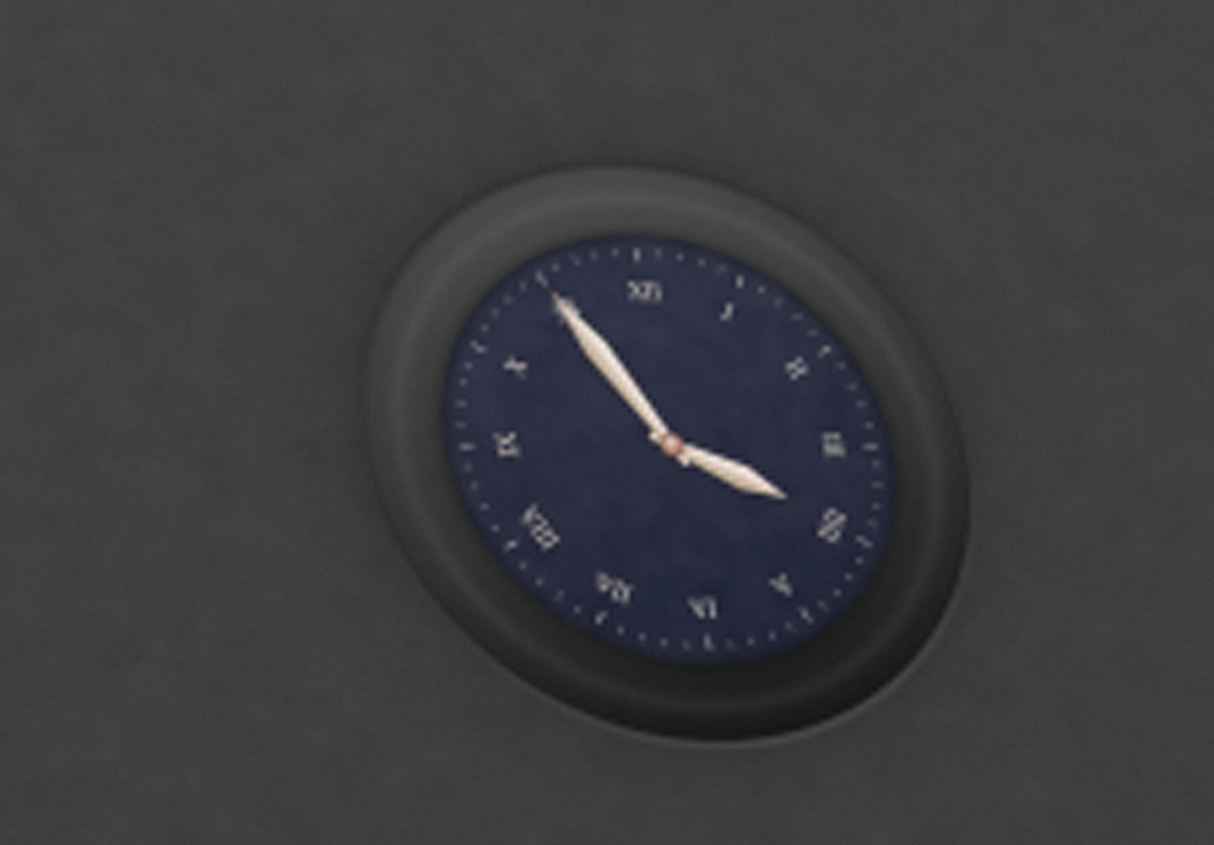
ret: {"hour": 3, "minute": 55}
